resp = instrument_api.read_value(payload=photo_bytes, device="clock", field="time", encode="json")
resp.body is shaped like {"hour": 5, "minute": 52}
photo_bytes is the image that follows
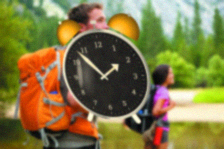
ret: {"hour": 1, "minute": 53}
